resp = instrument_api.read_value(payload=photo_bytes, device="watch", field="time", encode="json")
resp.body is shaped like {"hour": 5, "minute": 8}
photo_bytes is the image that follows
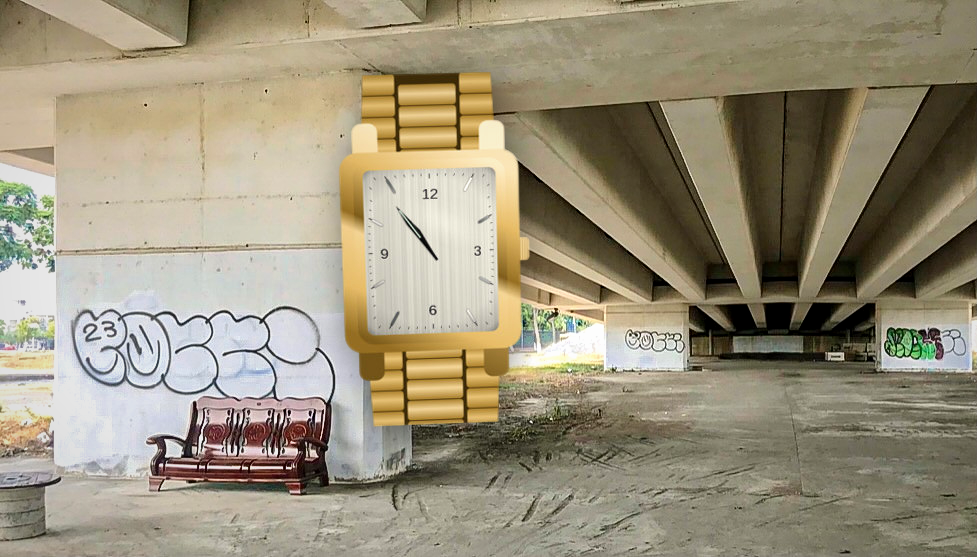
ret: {"hour": 10, "minute": 54}
